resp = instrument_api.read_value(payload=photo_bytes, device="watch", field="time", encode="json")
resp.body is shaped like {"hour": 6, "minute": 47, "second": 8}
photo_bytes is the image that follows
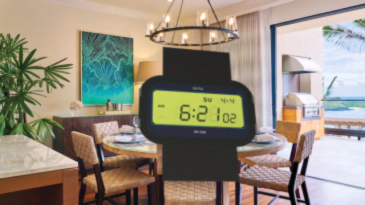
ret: {"hour": 6, "minute": 21, "second": 2}
